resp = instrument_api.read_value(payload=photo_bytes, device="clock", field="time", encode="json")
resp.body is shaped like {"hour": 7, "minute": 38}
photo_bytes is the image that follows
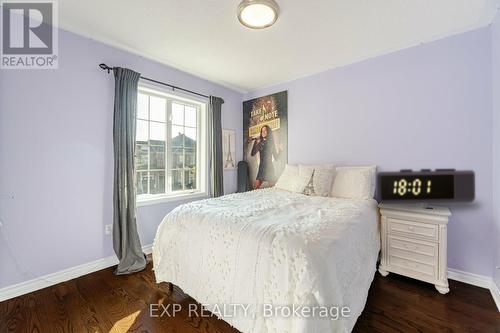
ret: {"hour": 18, "minute": 1}
